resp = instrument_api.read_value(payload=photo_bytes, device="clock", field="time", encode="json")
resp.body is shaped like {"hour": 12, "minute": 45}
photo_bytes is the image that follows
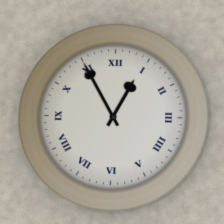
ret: {"hour": 12, "minute": 55}
